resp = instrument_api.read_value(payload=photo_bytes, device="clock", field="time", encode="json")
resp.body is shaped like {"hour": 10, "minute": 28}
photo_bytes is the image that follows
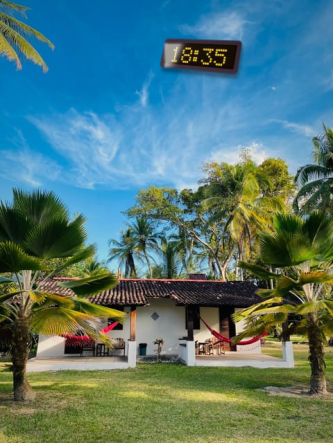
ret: {"hour": 18, "minute": 35}
